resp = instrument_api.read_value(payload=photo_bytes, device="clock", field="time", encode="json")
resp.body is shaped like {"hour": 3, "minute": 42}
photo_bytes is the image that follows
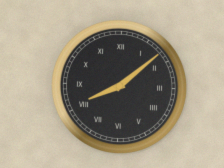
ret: {"hour": 8, "minute": 8}
